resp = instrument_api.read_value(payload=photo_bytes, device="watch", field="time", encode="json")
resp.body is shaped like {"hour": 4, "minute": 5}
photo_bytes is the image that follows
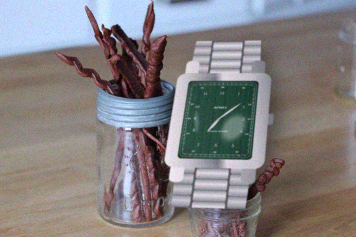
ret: {"hour": 7, "minute": 8}
